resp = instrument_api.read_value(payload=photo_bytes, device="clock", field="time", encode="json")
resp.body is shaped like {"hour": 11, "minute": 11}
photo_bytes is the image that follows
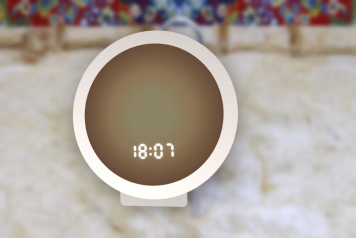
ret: {"hour": 18, "minute": 7}
